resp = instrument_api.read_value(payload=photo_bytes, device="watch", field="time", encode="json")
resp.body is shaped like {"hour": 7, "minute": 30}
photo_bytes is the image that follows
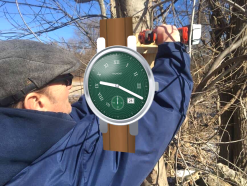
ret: {"hour": 9, "minute": 19}
